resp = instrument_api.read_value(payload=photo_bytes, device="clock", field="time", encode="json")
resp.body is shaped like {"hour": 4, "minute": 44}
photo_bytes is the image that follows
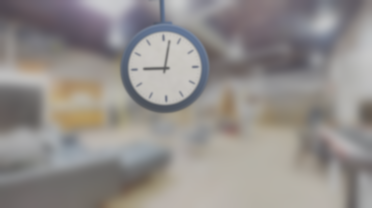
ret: {"hour": 9, "minute": 2}
